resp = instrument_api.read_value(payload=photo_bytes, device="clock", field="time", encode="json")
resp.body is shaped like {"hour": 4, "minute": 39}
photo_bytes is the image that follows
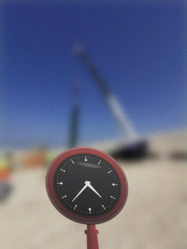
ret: {"hour": 4, "minute": 37}
